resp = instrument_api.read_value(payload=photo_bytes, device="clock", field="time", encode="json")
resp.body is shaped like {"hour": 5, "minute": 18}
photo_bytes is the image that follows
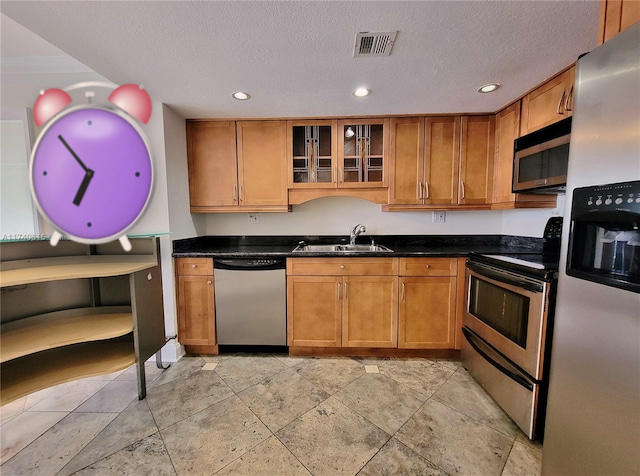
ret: {"hour": 6, "minute": 53}
